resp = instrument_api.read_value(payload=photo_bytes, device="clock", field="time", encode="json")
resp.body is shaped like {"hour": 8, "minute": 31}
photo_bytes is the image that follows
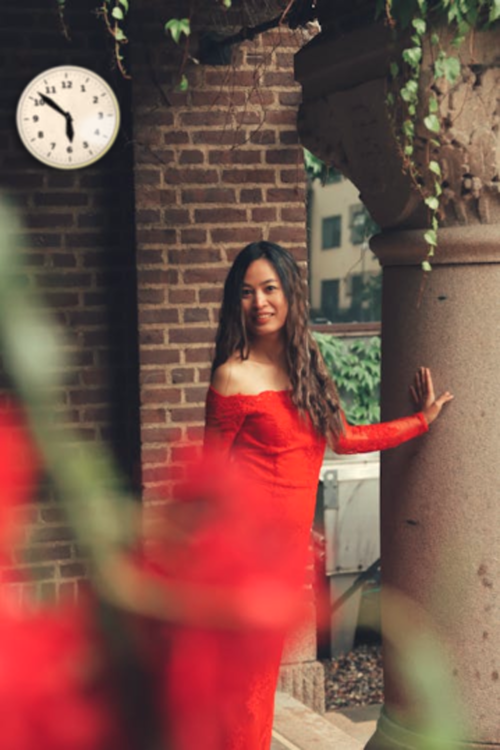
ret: {"hour": 5, "minute": 52}
